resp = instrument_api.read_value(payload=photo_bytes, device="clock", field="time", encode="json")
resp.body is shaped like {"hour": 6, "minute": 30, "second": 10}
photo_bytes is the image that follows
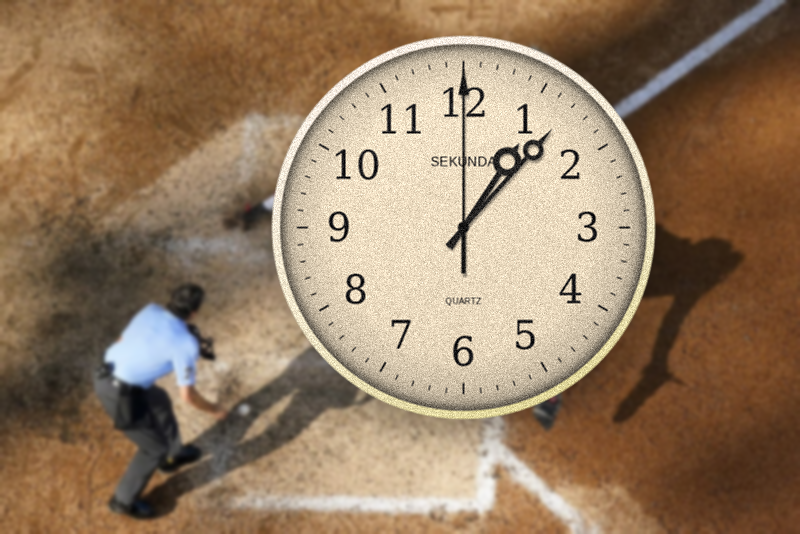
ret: {"hour": 1, "minute": 7, "second": 0}
